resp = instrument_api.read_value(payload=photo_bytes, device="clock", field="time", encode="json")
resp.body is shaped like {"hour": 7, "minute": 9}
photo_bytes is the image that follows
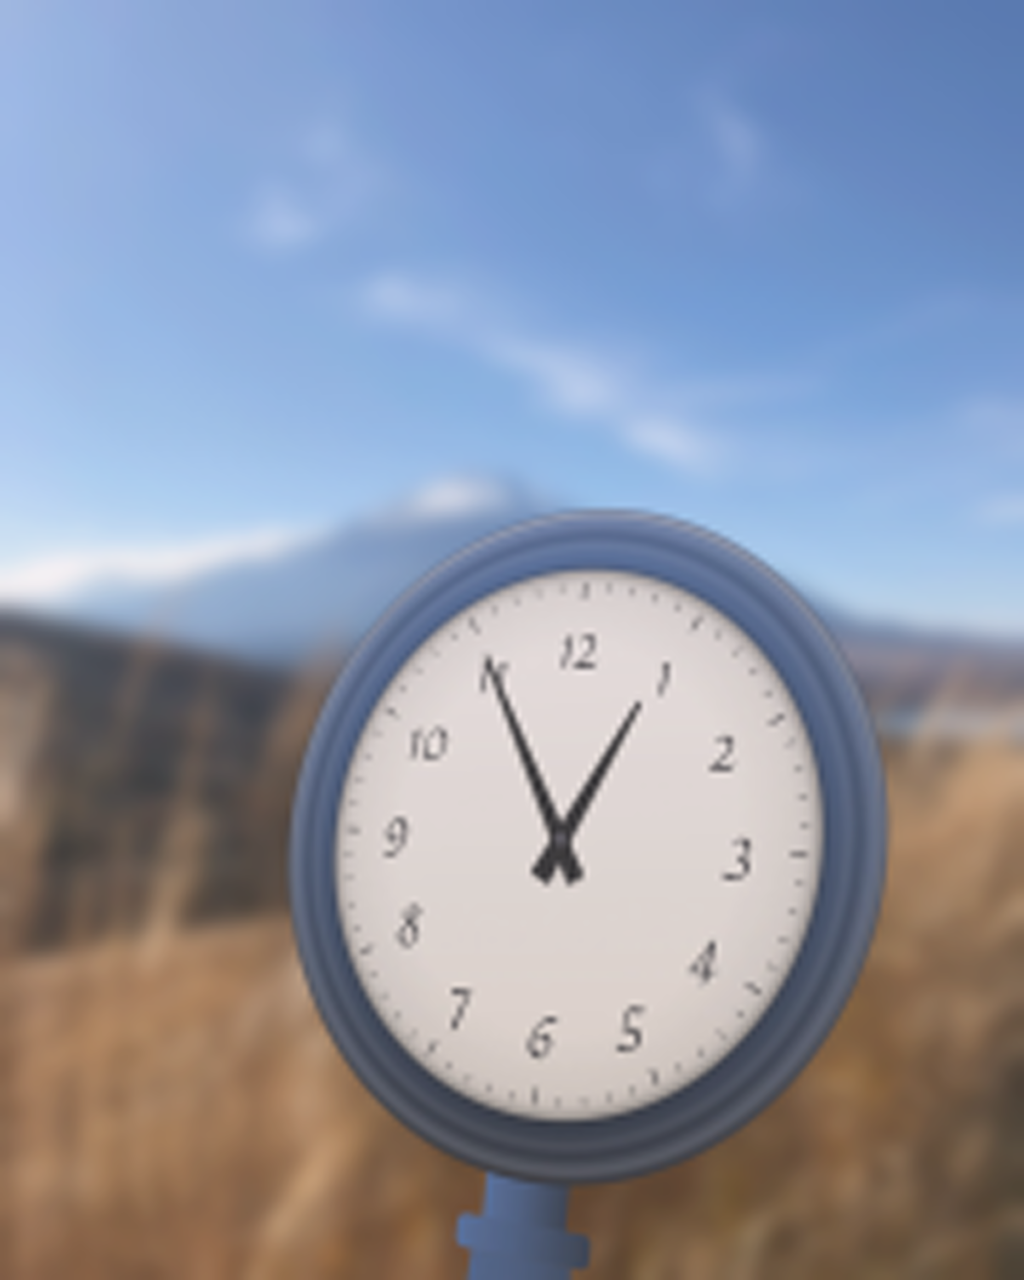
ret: {"hour": 12, "minute": 55}
